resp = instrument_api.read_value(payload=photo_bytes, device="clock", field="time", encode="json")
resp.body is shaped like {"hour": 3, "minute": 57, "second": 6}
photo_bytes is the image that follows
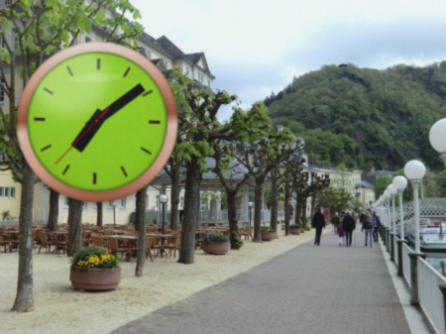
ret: {"hour": 7, "minute": 8, "second": 37}
